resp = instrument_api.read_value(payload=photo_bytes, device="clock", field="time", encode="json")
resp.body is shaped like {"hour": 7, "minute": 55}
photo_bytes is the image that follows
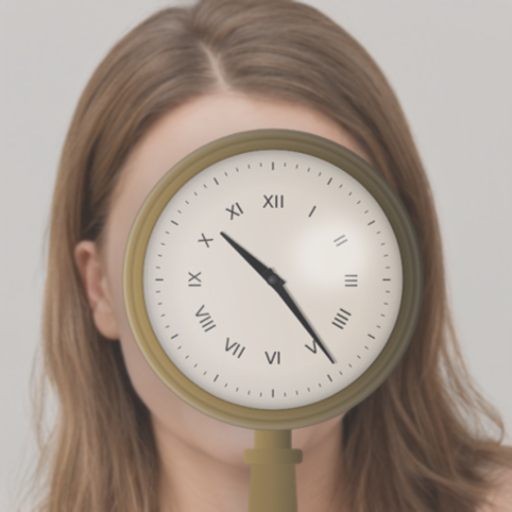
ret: {"hour": 10, "minute": 24}
